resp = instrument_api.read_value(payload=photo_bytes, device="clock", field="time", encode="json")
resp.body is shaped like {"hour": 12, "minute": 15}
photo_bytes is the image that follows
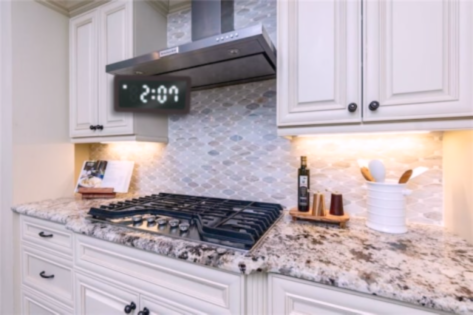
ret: {"hour": 2, "minute": 7}
